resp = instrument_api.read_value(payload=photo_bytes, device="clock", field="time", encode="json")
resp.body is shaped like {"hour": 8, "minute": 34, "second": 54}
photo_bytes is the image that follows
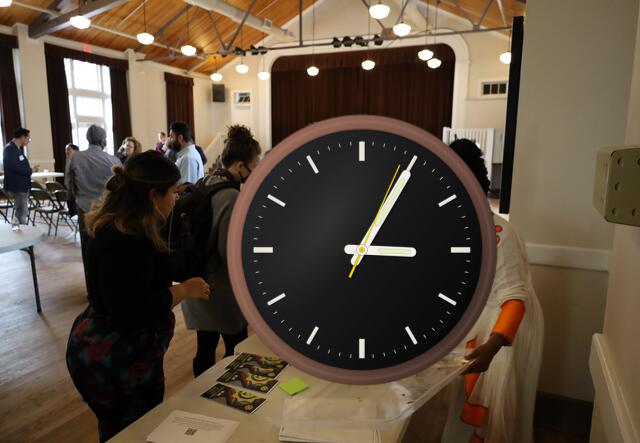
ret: {"hour": 3, "minute": 5, "second": 4}
